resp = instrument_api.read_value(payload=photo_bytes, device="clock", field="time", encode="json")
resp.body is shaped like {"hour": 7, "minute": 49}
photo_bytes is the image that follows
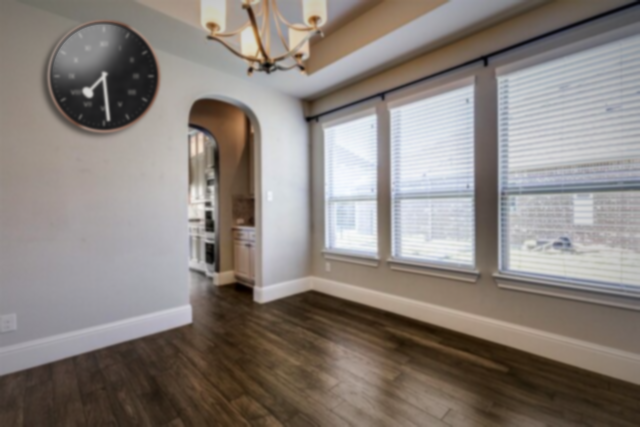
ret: {"hour": 7, "minute": 29}
